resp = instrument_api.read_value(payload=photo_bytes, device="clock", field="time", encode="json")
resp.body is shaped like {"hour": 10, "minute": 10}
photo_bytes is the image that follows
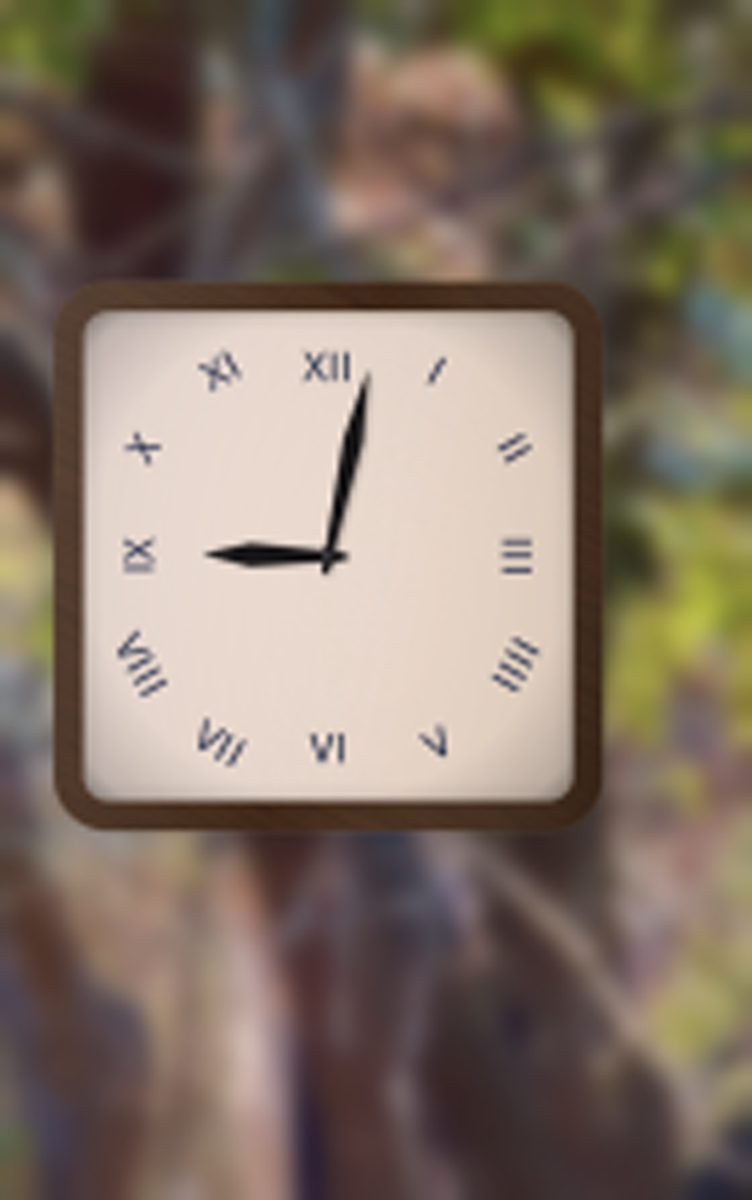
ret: {"hour": 9, "minute": 2}
